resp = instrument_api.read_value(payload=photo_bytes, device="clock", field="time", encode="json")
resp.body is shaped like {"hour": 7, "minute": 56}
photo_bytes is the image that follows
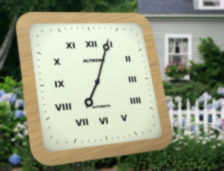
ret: {"hour": 7, "minute": 4}
